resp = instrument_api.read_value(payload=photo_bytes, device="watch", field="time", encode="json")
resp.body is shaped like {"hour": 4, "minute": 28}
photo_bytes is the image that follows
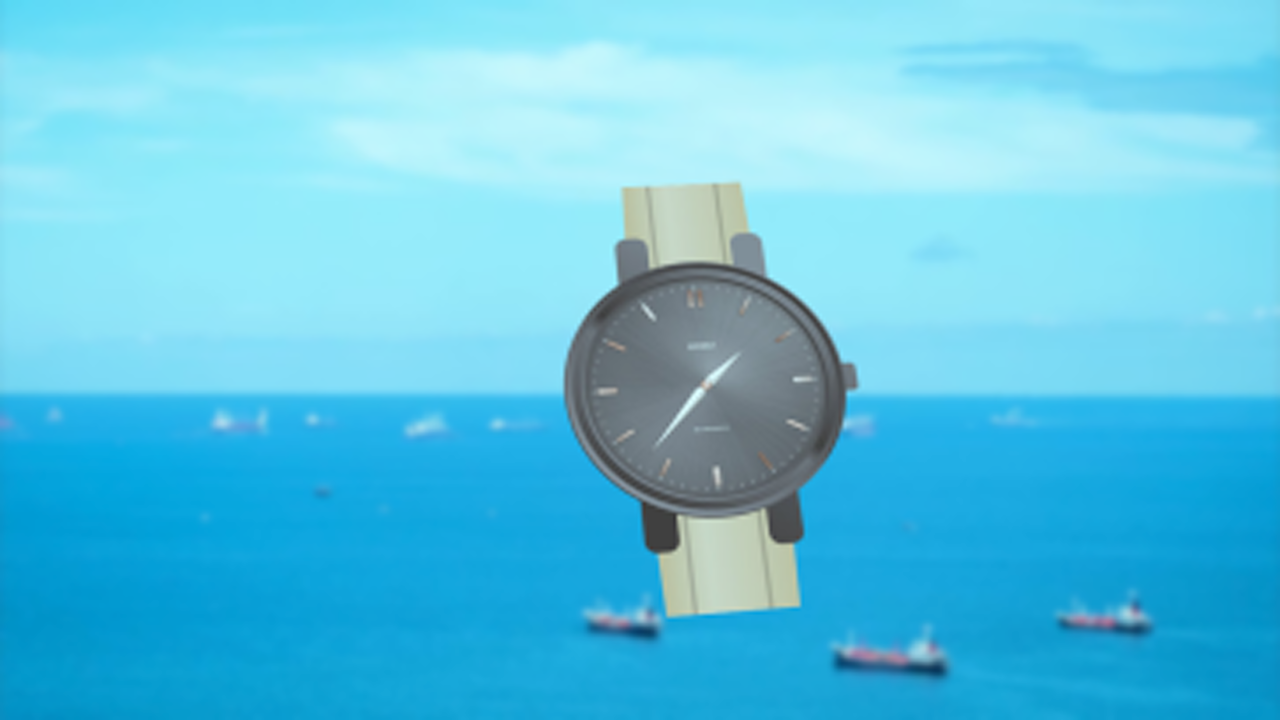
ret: {"hour": 1, "minute": 37}
